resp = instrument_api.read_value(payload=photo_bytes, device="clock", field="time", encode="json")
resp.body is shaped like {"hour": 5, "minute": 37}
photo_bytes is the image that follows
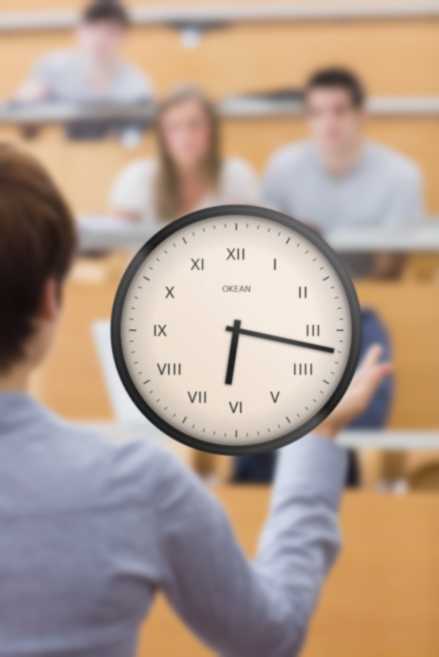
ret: {"hour": 6, "minute": 17}
